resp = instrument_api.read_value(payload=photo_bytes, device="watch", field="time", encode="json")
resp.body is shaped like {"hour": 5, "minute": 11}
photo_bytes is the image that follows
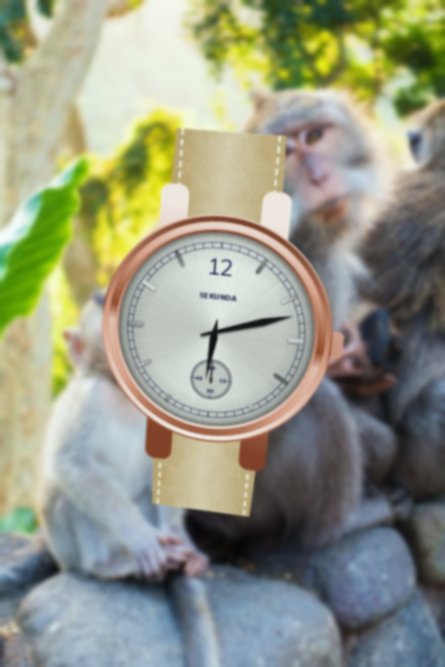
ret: {"hour": 6, "minute": 12}
